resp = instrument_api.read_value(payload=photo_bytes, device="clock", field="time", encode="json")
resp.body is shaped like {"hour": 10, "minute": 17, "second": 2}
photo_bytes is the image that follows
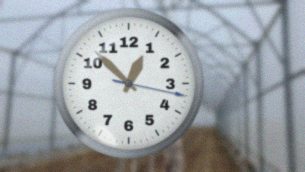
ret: {"hour": 12, "minute": 52, "second": 17}
